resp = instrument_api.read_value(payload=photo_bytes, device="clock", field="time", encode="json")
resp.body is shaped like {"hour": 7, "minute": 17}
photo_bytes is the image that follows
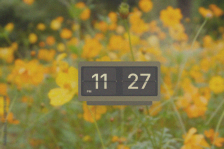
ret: {"hour": 11, "minute": 27}
